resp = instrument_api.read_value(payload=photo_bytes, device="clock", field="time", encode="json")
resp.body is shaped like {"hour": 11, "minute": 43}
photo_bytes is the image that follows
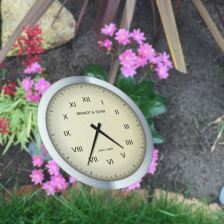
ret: {"hour": 4, "minute": 36}
